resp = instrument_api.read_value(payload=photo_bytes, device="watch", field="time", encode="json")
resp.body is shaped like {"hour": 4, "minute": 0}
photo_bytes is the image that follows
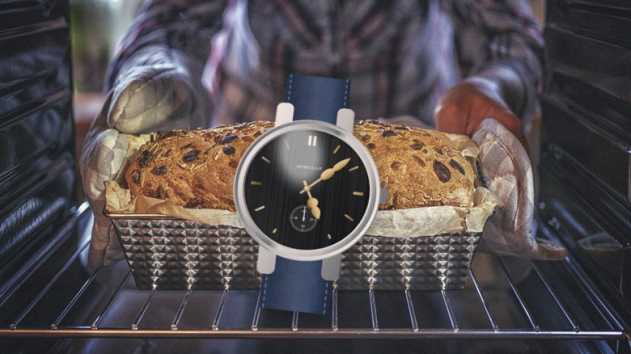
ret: {"hour": 5, "minute": 8}
